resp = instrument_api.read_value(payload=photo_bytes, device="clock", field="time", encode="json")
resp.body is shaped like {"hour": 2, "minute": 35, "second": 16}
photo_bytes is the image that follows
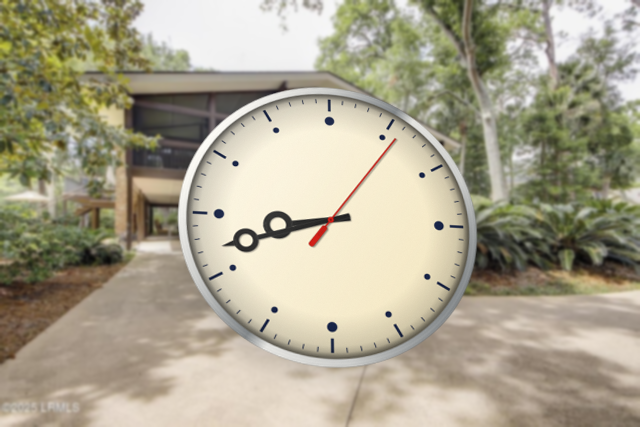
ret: {"hour": 8, "minute": 42, "second": 6}
